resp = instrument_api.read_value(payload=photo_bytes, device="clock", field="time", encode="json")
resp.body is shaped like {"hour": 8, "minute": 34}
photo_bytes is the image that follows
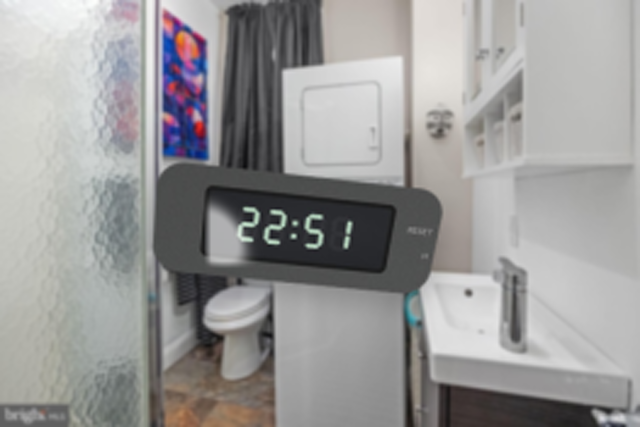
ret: {"hour": 22, "minute": 51}
